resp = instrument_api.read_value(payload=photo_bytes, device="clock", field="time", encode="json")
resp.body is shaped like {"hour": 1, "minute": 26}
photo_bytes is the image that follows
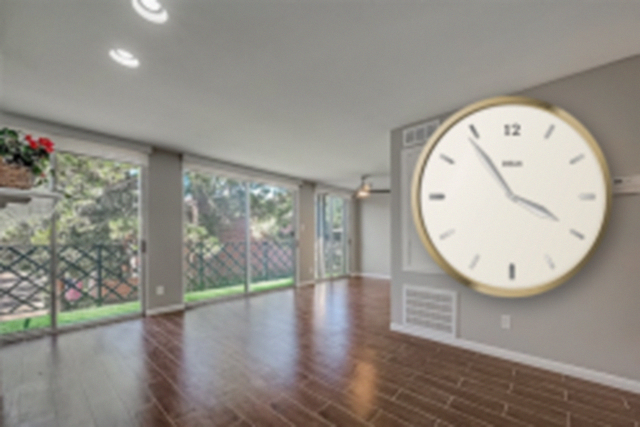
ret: {"hour": 3, "minute": 54}
